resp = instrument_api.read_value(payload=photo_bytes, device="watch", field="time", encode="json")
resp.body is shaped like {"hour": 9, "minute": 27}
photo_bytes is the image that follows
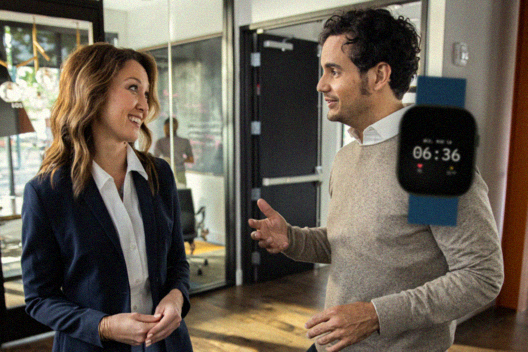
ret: {"hour": 6, "minute": 36}
